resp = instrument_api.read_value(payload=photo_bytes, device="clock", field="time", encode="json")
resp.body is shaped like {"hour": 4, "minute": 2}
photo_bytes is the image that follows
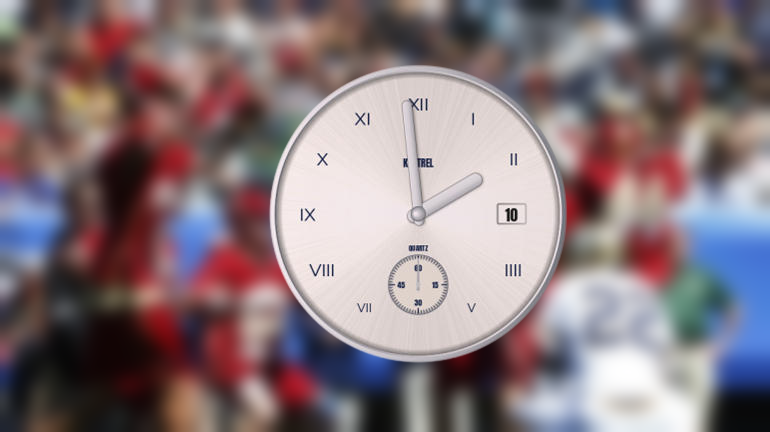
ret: {"hour": 1, "minute": 59}
